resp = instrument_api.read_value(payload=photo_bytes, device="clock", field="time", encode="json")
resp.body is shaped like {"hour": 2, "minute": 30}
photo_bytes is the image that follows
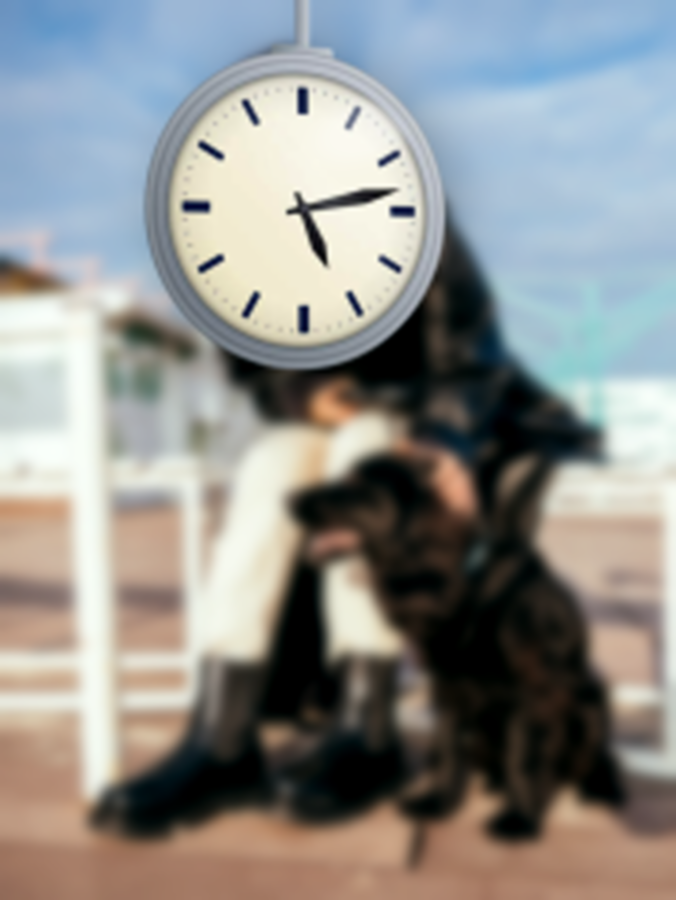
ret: {"hour": 5, "minute": 13}
